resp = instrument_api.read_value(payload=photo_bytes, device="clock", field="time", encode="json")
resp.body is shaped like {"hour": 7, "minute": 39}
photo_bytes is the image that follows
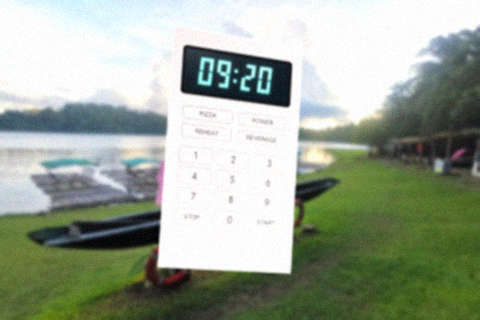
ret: {"hour": 9, "minute": 20}
